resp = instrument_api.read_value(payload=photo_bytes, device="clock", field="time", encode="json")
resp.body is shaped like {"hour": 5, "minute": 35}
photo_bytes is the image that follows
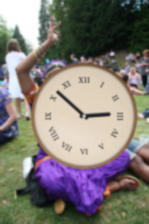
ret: {"hour": 2, "minute": 52}
